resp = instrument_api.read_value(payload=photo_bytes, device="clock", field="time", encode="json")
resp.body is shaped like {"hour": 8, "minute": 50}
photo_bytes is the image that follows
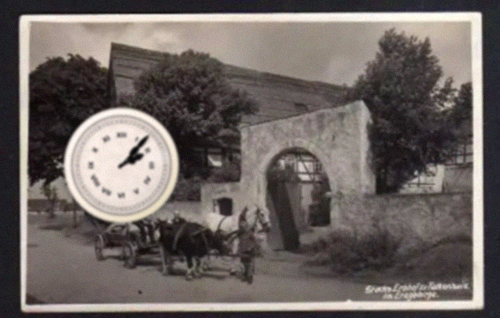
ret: {"hour": 2, "minute": 7}
